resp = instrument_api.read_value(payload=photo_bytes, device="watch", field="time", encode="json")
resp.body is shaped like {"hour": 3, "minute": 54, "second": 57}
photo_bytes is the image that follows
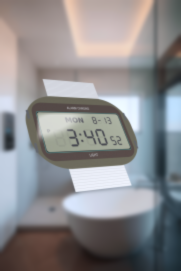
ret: {"hour": 3, "minute": 40, "second": 52}
